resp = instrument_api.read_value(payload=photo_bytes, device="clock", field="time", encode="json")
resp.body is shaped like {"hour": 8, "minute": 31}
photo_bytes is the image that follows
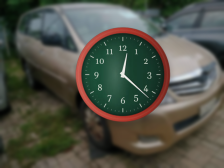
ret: {"hour": 12, "minute": 22}
